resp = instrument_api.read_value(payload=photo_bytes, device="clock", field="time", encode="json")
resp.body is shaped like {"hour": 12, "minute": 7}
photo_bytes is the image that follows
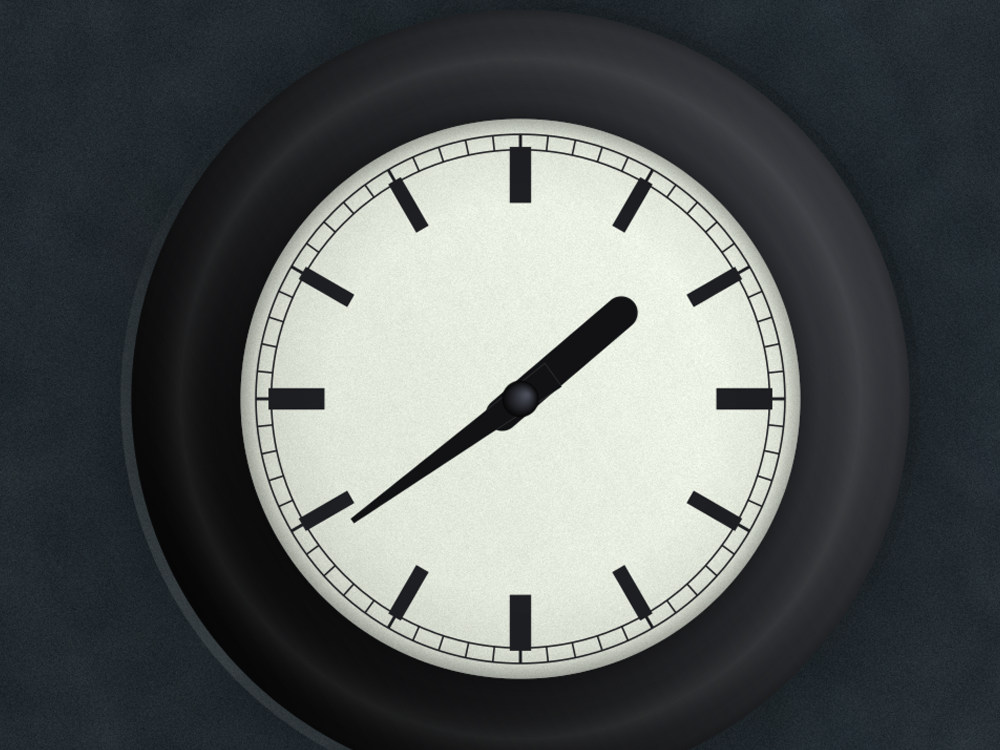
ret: {"hour": 1, "minute": 39}
